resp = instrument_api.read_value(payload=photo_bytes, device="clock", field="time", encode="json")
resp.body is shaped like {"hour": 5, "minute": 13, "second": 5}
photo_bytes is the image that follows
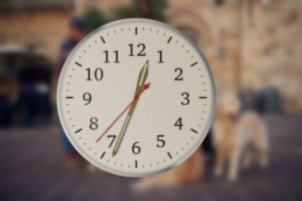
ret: {"hour": 12, "minute": 33, "second": 37}
